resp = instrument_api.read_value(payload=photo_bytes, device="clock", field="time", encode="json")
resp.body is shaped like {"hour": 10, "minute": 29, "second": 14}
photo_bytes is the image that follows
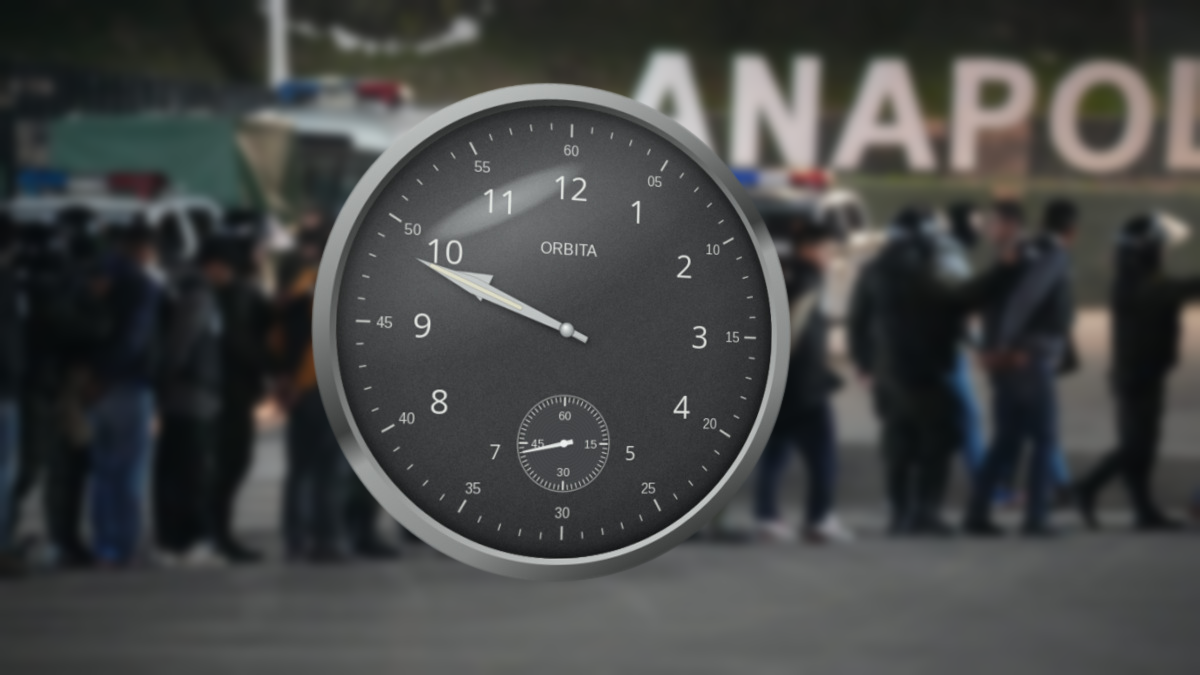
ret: {"hour": 9, "minute": 48, "second": 43}
